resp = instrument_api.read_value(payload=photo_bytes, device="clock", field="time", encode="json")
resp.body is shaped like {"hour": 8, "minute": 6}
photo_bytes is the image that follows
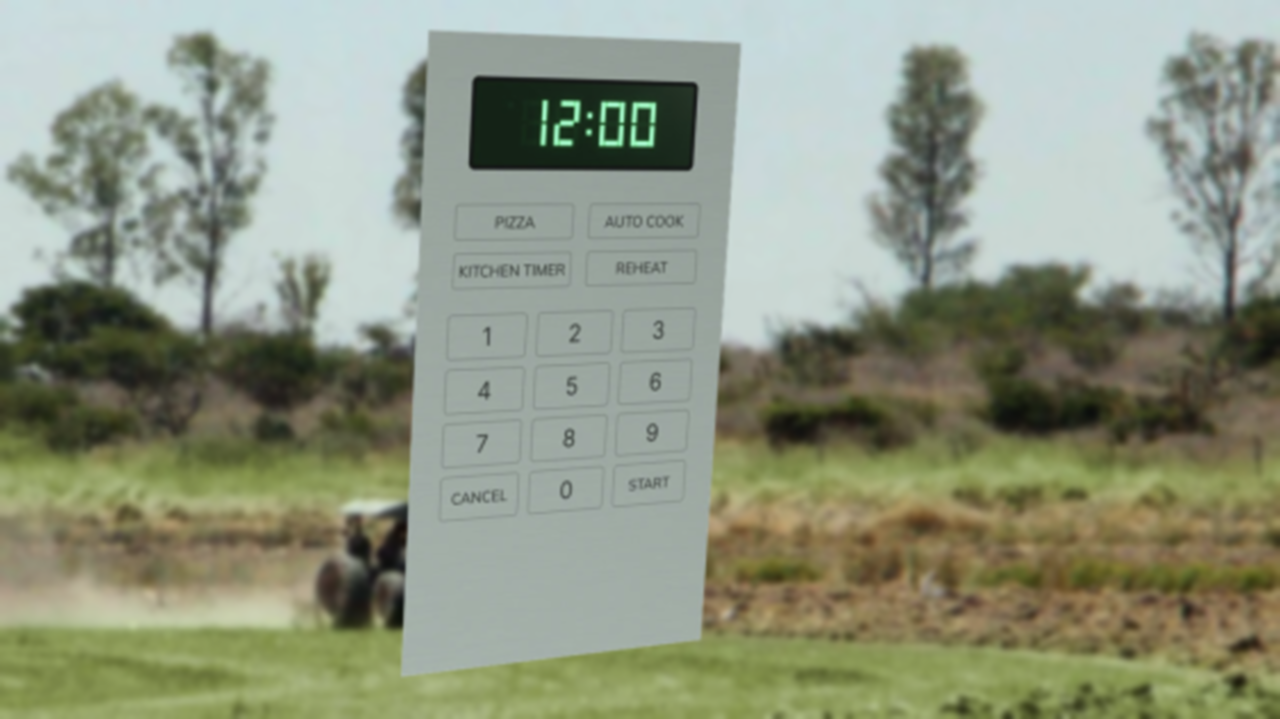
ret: {"hour": 12, "minute": 0}
